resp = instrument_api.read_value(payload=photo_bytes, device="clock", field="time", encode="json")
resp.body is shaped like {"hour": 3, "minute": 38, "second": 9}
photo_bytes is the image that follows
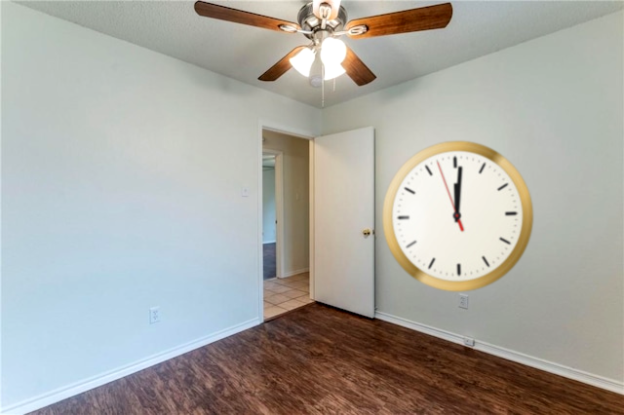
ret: {"hour": 12, "minute": 0, "second": 57}
